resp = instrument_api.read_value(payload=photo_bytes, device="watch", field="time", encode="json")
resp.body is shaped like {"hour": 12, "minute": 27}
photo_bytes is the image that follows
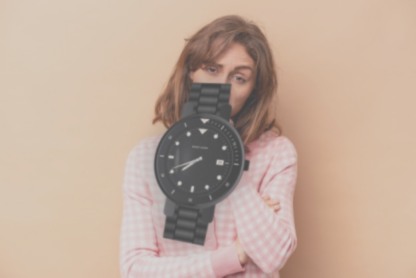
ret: {"hour": 7, "minute": 41}
